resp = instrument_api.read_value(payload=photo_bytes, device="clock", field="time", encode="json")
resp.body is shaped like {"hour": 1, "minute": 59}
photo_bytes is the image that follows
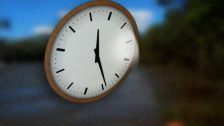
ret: {"hour": 11, "minute": 24}
